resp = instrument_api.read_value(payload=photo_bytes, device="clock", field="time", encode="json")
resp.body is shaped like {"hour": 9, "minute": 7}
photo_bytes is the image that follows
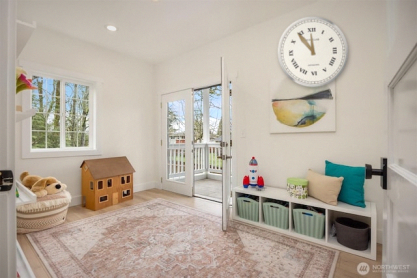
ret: {"hour": 11, "minute": 54}
